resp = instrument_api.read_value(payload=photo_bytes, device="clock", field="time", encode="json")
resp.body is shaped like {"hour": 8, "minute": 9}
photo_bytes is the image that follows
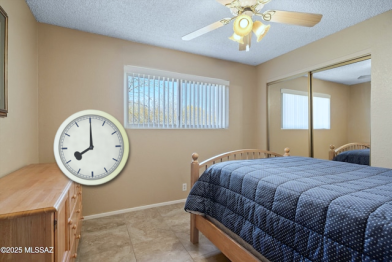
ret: {"hour": 8, "minute": 0}
